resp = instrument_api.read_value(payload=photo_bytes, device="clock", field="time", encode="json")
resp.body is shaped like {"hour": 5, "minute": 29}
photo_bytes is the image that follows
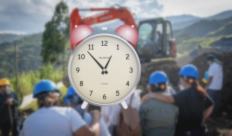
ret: {"hour": 12, "minute": 53}
